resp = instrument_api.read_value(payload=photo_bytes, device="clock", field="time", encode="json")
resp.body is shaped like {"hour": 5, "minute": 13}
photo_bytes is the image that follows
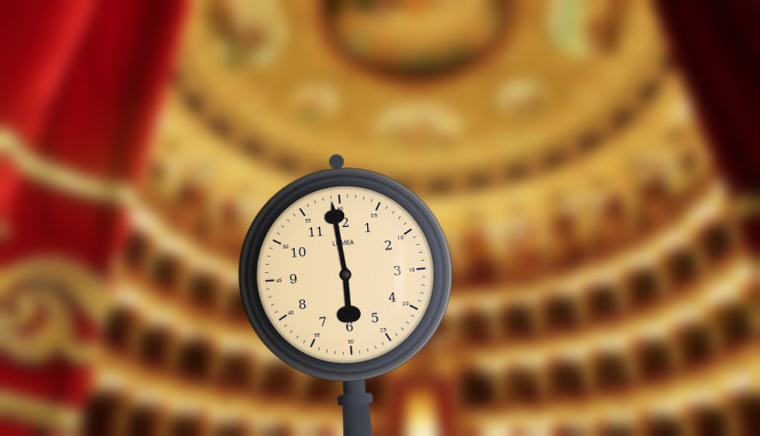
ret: {"hour": 5, "minute": 59}
